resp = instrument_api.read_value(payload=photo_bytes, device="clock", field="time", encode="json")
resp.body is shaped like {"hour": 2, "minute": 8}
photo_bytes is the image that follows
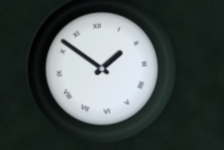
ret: {"hour": 1, "minute": 52}
